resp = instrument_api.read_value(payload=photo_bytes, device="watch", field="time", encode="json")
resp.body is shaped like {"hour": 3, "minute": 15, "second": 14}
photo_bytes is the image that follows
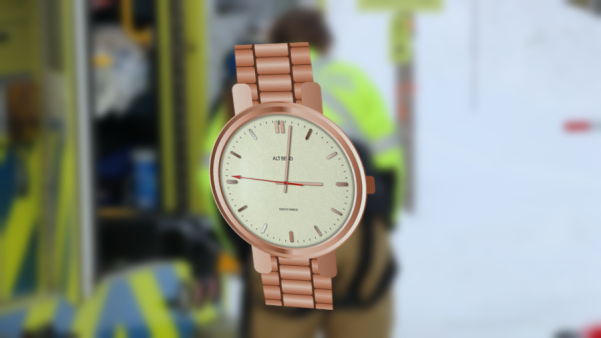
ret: {"hour": 3, "minute": 1, "second": 46}
